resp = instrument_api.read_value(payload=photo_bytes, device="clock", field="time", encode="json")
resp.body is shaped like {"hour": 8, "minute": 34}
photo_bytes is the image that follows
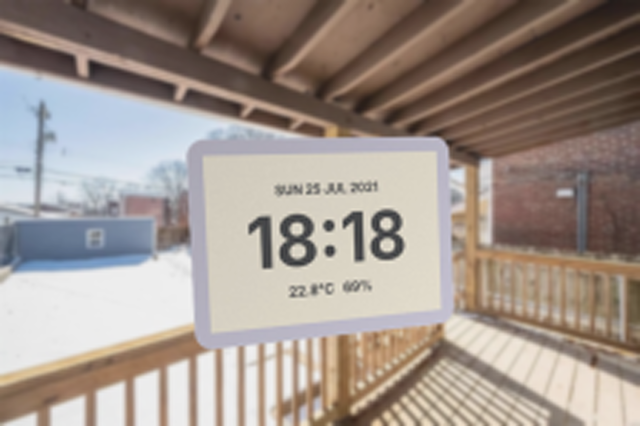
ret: {"hour": 18, "minute": 18}
